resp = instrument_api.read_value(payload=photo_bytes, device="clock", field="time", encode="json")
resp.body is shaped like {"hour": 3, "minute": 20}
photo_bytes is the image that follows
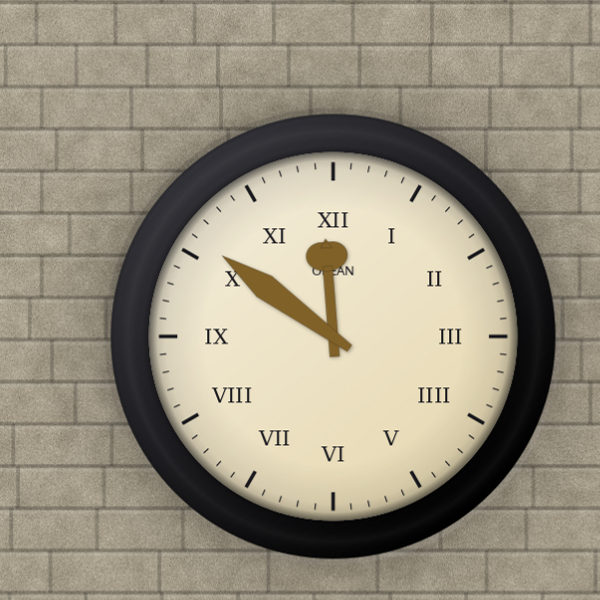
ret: {"hour": 11, "minute": 51}
